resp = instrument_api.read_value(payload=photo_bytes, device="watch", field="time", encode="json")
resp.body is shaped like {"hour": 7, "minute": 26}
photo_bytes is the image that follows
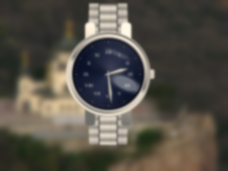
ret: {"hour": 2, "minute": 29}
